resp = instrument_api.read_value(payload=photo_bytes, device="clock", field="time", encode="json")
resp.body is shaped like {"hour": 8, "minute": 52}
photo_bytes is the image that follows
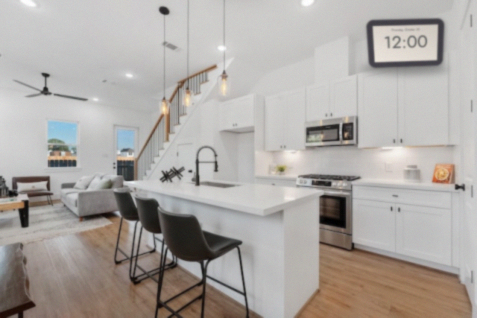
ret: {"hour": 12, "minute": 0}
